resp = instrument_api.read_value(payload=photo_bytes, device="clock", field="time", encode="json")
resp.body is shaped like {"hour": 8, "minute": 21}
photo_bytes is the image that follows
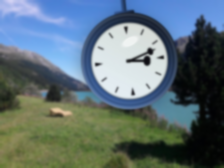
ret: {"hour": 3, "minute": 12}
